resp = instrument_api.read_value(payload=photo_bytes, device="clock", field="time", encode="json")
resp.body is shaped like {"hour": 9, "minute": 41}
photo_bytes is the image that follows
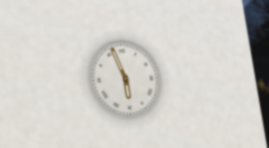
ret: {"hour": 5, "minute": 57}
